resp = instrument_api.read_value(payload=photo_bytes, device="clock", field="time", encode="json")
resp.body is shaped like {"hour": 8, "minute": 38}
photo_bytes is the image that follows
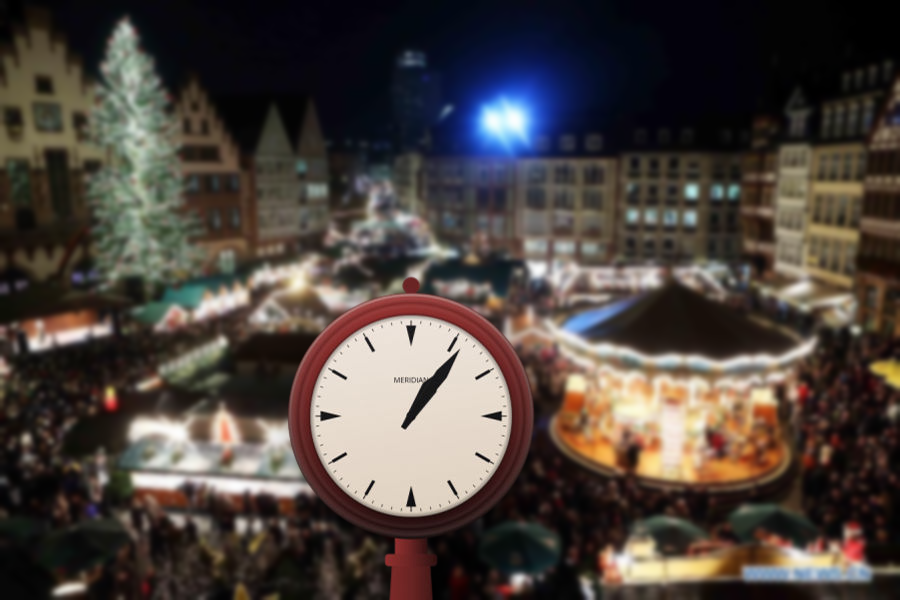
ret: {"hour": 1, "minute": 6}
